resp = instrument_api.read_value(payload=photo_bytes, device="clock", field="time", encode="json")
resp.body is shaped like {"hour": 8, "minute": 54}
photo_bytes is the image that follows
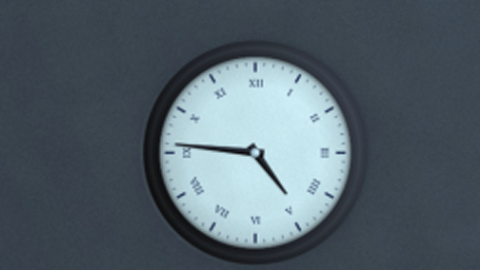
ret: {"hour": 4, "minute": 46}
